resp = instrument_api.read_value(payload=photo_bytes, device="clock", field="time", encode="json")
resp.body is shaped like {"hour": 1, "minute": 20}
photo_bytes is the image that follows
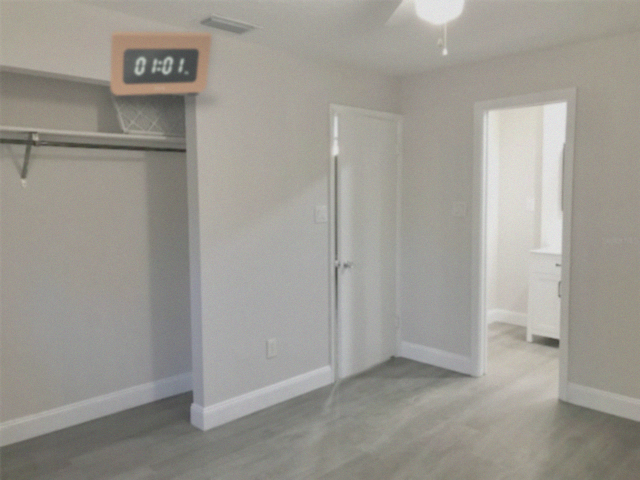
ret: {"hour": 1, "minute": 1}
